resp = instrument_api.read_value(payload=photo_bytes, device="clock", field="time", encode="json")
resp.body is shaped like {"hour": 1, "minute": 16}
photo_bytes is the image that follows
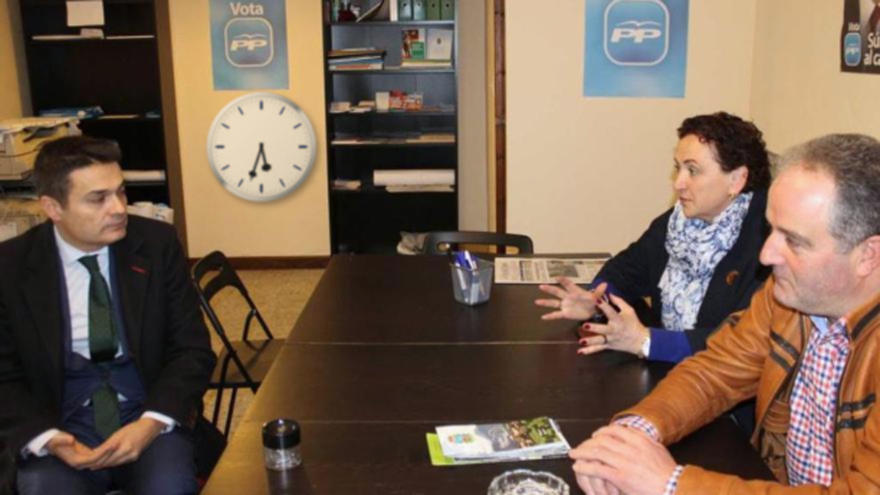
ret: {"hour": 5, "minute": 33}
